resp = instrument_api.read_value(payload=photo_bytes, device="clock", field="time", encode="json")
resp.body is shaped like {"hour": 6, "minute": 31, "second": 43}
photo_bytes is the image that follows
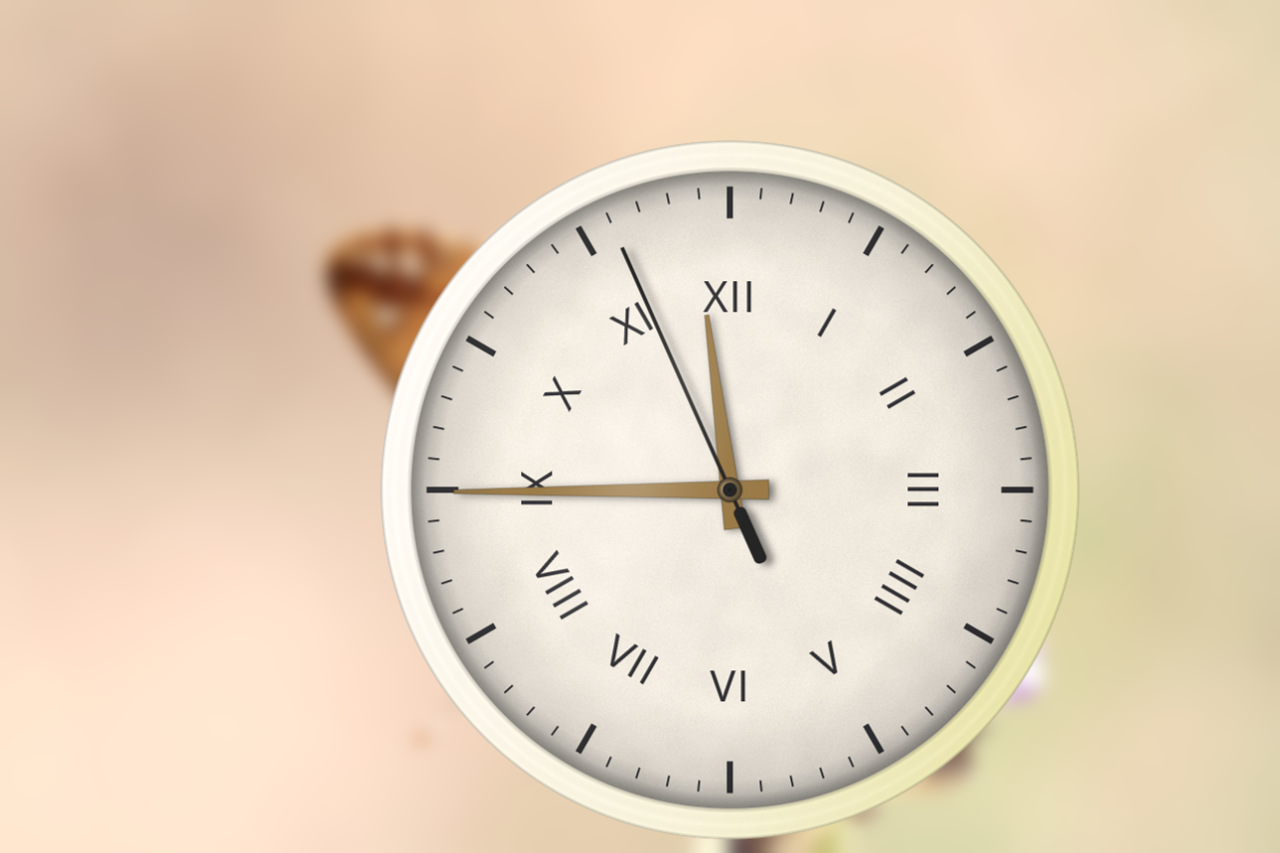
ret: {"hour": 11, "minute": 44, "second": 56}
